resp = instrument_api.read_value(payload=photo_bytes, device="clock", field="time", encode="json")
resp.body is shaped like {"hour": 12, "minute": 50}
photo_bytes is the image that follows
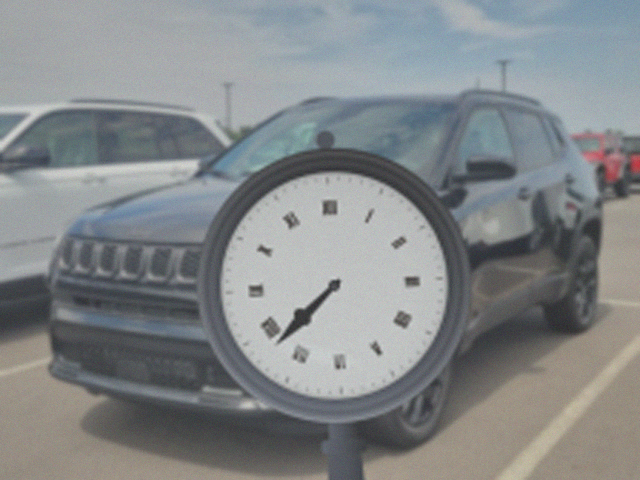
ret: {"hour": 7, "minute": 38}
